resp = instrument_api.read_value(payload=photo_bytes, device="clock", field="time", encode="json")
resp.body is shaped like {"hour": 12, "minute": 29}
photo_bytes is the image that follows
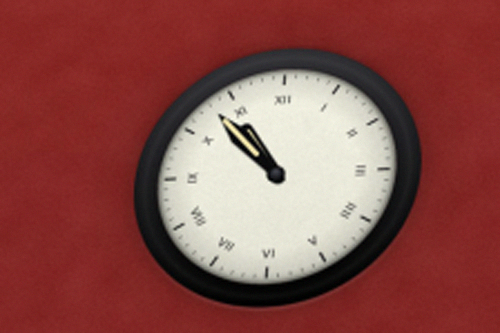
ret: {"hour": 10, "minute": 53}
